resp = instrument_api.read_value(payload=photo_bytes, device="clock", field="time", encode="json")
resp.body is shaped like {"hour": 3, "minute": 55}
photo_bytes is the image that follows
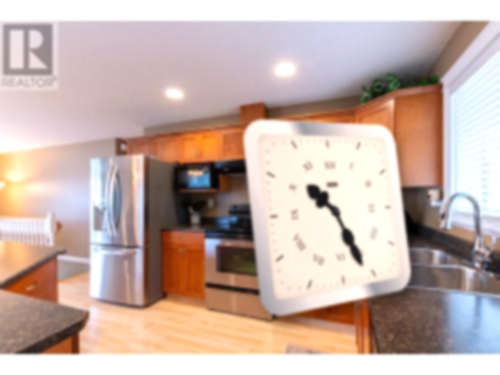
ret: {"hour": 10, "minute": 26}
